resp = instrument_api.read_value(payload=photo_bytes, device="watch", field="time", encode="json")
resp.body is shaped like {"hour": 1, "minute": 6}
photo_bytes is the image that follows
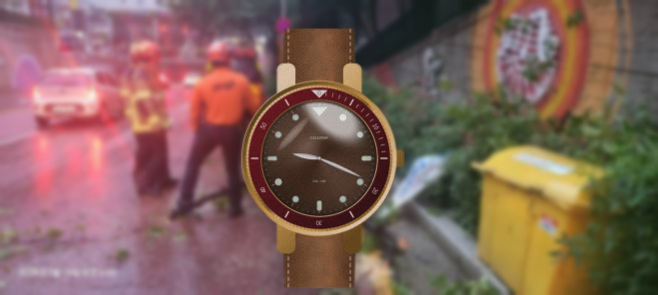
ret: {"hour": 9, "minute": 19}
